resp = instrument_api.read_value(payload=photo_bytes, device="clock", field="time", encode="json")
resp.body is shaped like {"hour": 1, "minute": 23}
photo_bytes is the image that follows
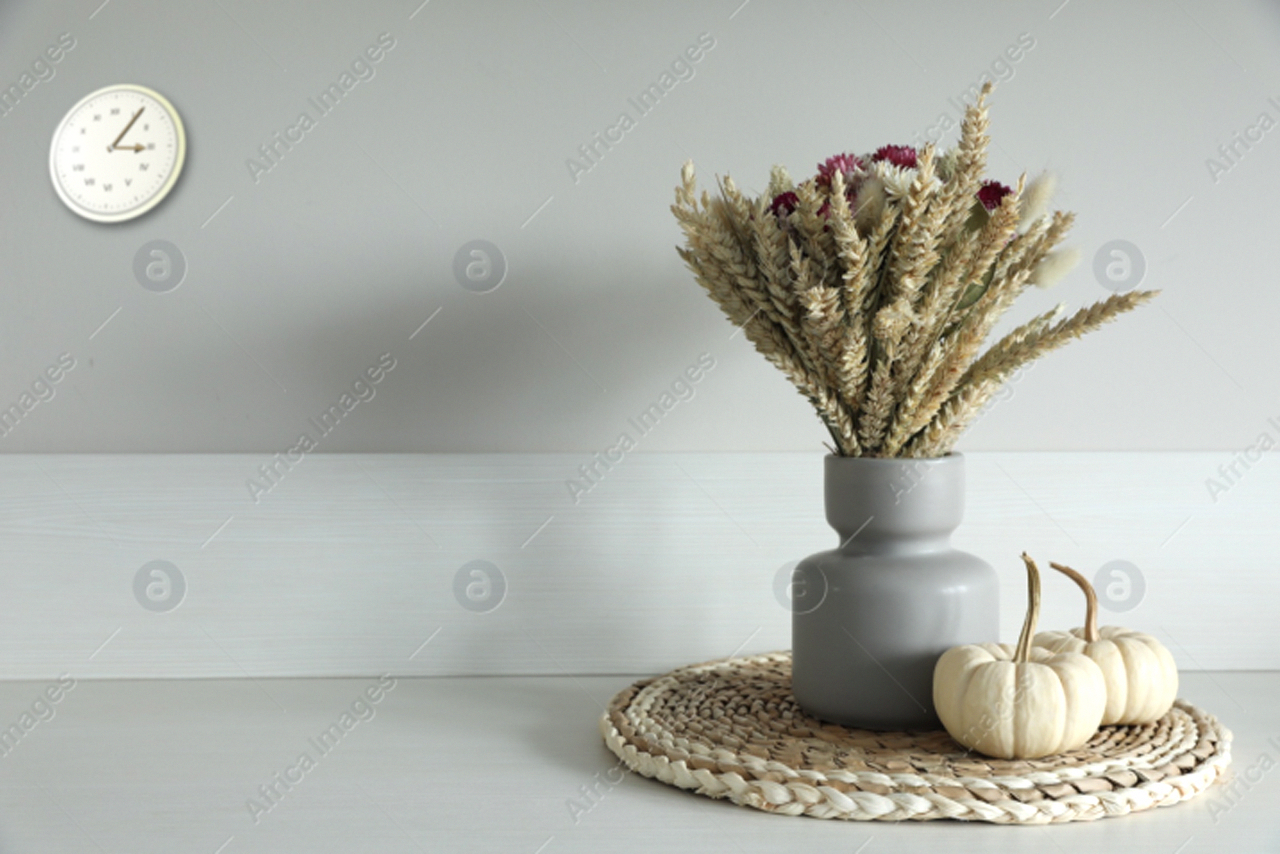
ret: {"hour": 3, "minute": 6}
